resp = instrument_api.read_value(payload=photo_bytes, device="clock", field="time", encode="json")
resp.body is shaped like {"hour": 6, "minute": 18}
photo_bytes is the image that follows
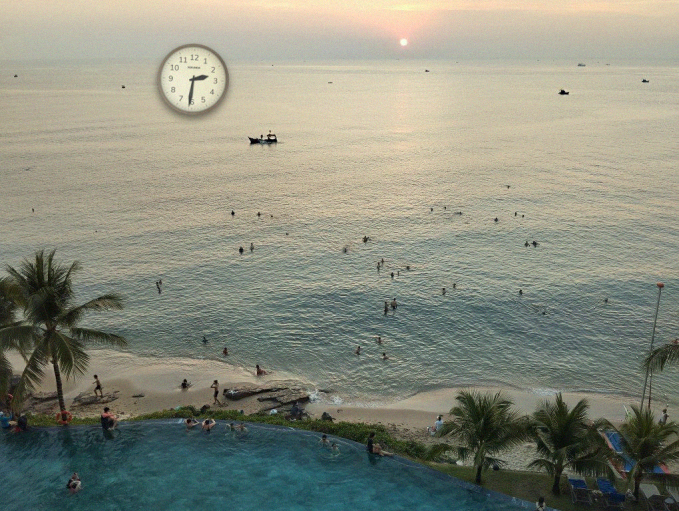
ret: {"hour": 2, "minute": 31}
